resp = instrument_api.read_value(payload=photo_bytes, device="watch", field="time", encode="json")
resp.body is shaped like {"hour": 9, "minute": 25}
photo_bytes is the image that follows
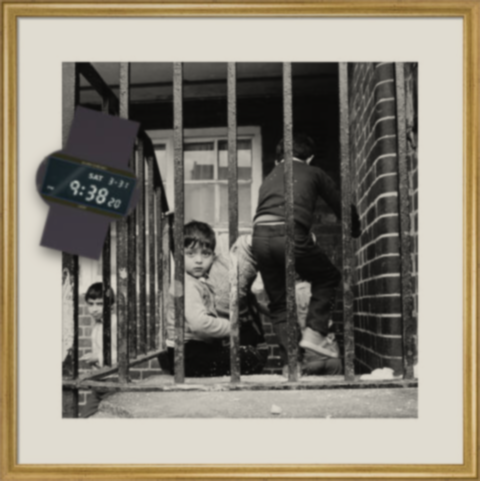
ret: {"hour": 9, "minute": 38}
